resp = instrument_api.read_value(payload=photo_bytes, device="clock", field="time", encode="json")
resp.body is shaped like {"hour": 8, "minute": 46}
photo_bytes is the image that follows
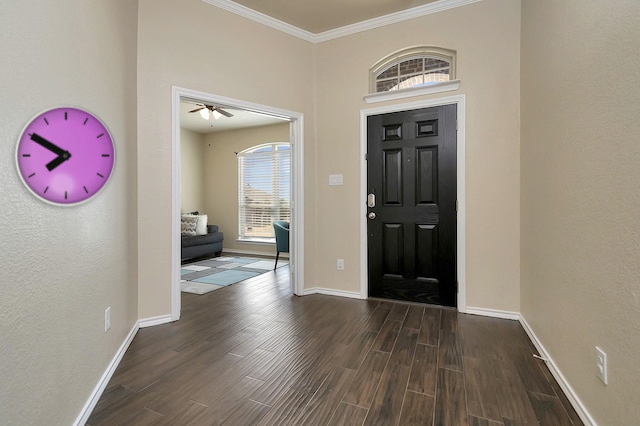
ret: {"hour": 7, "minute": 50}
